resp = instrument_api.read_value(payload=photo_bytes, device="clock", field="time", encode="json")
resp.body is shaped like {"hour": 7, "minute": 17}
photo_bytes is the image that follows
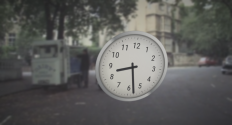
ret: {"hour": 8, "minute": 28}
